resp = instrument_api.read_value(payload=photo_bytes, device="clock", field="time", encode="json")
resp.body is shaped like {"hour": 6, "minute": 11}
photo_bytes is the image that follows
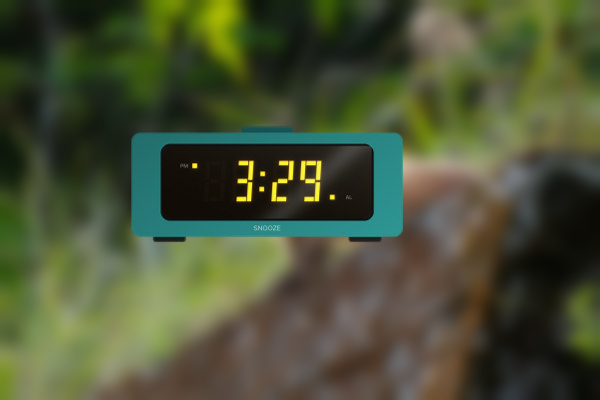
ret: {"hour": 3, "minute": 29}
